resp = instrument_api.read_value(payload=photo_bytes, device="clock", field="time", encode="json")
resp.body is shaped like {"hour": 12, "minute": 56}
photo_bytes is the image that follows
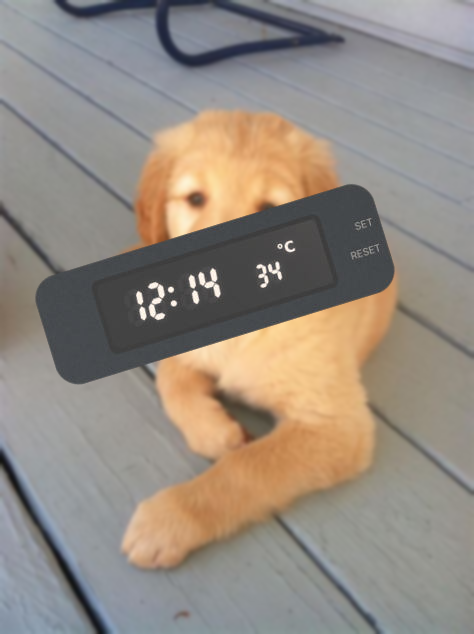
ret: {"hour": 12, "minute": 14}
